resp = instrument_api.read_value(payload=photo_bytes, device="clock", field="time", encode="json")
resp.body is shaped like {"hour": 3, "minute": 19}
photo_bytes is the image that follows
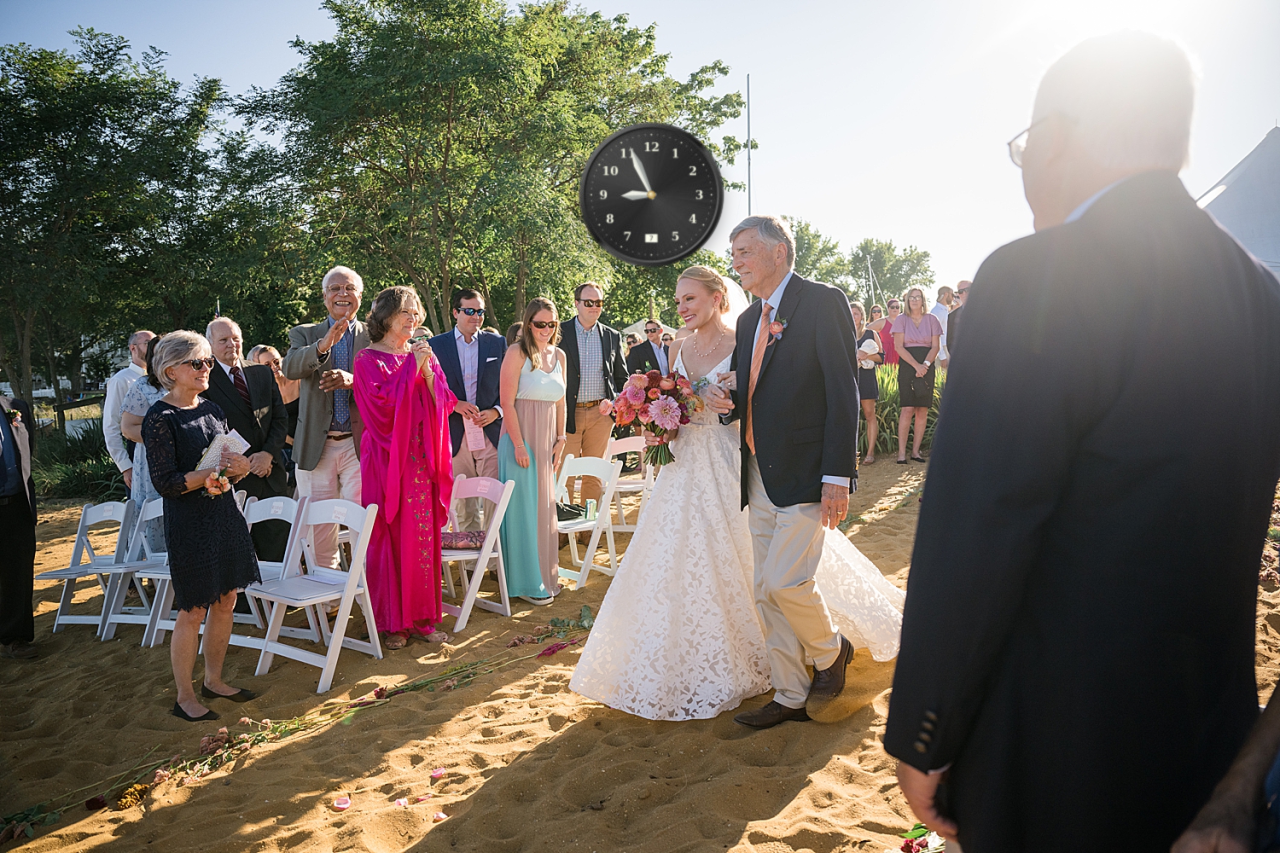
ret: {"hour": 8, "minute": 56}
